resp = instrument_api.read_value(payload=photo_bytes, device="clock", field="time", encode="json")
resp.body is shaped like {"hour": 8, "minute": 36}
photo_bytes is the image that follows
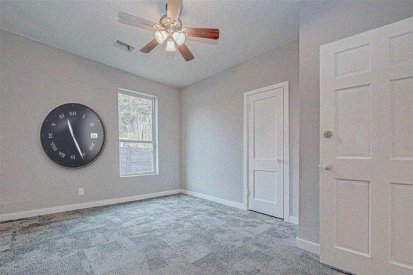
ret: {"hour": 11, "minute": 26}
